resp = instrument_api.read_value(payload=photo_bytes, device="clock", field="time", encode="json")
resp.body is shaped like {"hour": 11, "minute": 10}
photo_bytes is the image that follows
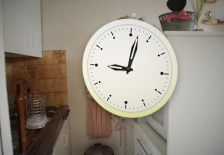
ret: {"hour": 9, "minute": 2}
